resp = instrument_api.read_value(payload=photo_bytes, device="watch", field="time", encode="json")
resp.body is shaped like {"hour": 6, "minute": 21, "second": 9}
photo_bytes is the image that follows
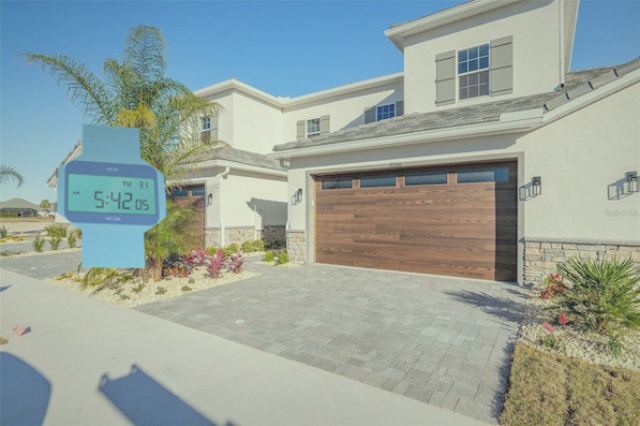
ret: {"hour": 5, "minute": 42, "second": 5}
